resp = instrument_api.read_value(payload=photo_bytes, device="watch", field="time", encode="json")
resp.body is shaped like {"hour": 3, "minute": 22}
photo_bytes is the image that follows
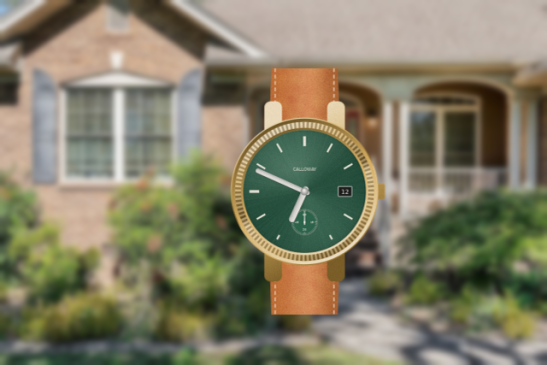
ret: {"hour": 6, "minute": 49}
